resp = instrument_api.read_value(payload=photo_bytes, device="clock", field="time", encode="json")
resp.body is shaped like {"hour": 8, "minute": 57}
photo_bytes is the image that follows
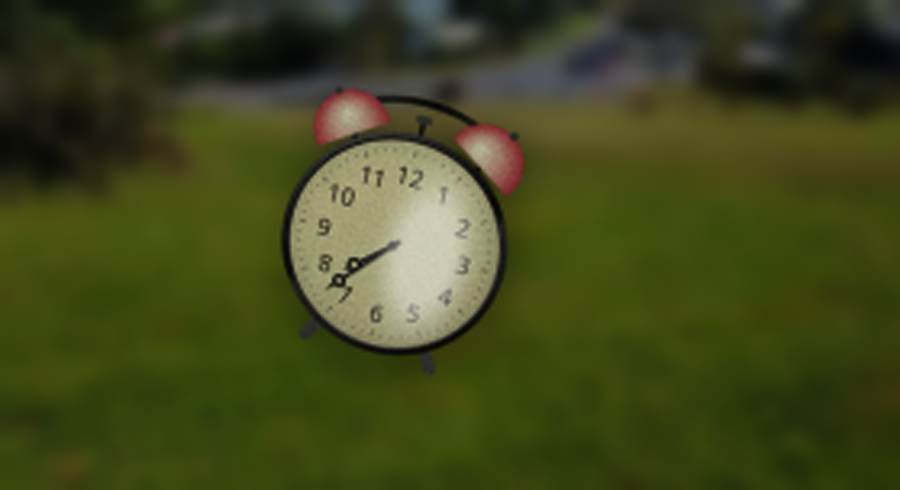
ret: {"hour": 7, "minute": 37}
